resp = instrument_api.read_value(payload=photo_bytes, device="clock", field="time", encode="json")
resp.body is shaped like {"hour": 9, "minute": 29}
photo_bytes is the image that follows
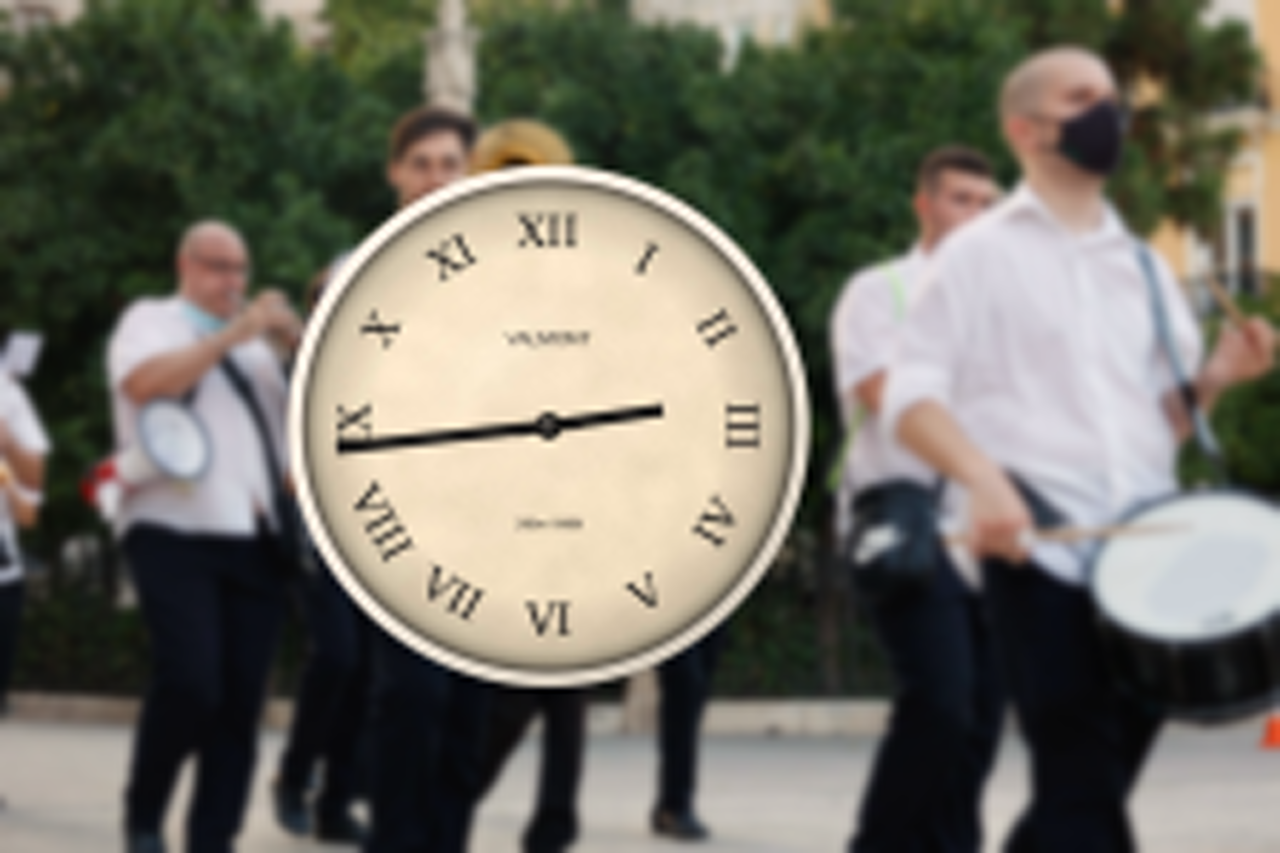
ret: {"hour": 2, "minute": 44}
